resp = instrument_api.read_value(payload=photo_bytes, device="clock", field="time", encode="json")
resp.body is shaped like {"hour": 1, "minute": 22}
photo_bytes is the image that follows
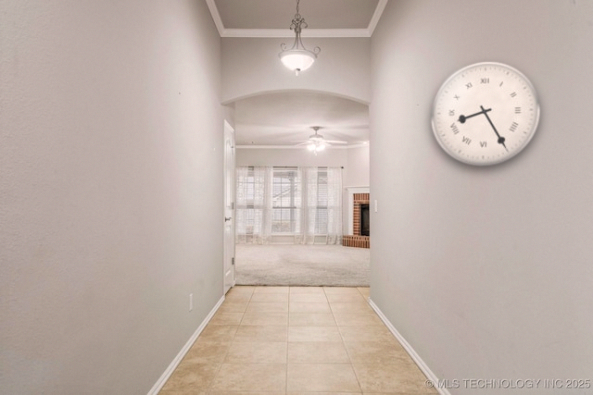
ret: {"hour": 8, "minute": 25}
